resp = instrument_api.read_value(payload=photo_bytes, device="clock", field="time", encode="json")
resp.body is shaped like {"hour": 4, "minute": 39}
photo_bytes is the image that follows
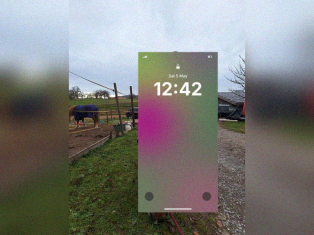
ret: {"hour": 12, "minute": 42}
